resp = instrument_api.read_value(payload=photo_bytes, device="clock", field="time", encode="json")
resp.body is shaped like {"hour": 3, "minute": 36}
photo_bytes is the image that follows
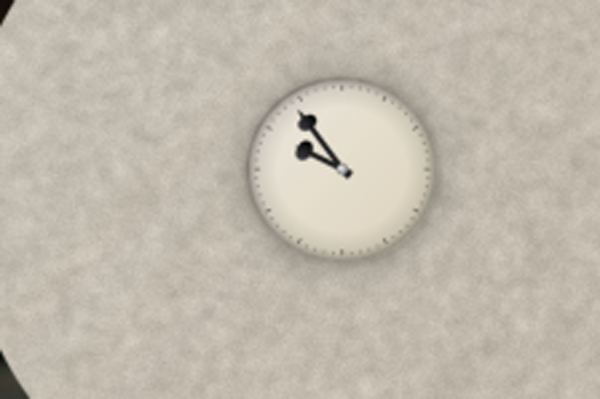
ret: {"hour": 9, "minute": 54}
